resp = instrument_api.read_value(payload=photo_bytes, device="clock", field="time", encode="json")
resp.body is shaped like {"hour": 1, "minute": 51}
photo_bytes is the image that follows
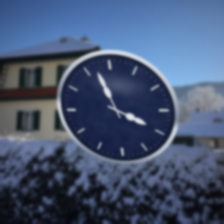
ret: {"hour": 3, "minute": 57}
